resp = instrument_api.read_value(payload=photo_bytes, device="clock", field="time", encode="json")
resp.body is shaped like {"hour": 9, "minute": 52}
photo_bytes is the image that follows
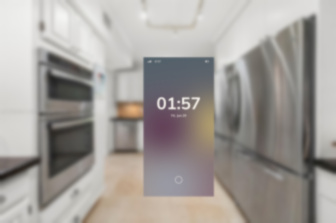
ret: {"hour": 1, "minute": 57}
